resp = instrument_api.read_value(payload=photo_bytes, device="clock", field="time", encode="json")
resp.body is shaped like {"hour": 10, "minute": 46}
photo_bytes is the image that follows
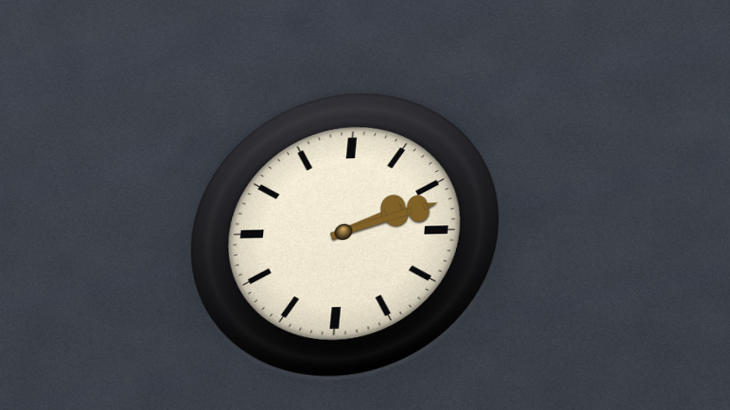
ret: {"hour": 2, "minute": 12}
